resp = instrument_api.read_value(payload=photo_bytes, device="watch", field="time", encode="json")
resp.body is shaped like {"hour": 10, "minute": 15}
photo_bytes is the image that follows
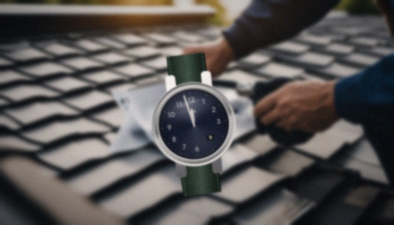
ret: {"hour": 11, "minute": 58}
